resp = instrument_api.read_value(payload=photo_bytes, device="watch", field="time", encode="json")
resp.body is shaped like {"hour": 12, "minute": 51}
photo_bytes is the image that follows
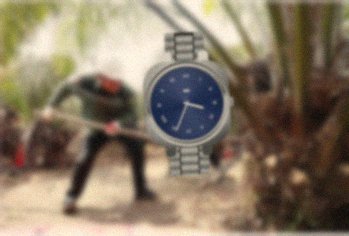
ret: {"hour": 3, "minute": 34}
